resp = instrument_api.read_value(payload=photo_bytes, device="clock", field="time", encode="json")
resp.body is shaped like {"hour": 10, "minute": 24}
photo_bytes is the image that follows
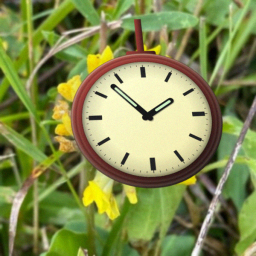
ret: {"hour": 1, "minute": 53}
